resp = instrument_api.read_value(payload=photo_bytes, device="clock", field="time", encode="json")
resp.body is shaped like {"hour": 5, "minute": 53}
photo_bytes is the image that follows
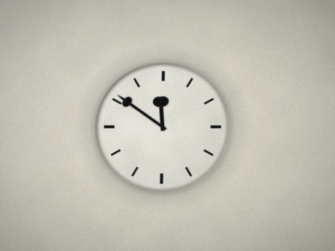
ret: {"hour": 11, "minute": 51}
